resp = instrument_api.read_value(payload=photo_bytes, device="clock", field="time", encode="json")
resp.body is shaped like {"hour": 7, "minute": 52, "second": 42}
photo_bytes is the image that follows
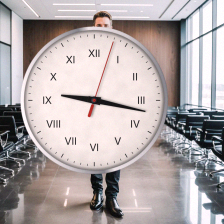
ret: {"hour": 9, "minute": 17, "second": 3}
